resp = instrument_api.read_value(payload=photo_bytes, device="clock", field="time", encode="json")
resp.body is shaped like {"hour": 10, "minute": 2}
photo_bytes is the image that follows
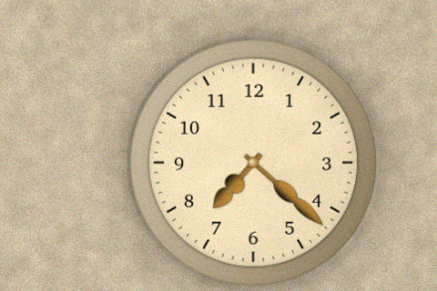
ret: {"hour": 7, "minute": 22}
